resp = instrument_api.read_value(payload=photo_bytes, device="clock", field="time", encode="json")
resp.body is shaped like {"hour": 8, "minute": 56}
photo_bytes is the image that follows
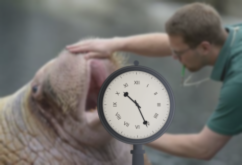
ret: {"hour": 10, "minute": 26}
